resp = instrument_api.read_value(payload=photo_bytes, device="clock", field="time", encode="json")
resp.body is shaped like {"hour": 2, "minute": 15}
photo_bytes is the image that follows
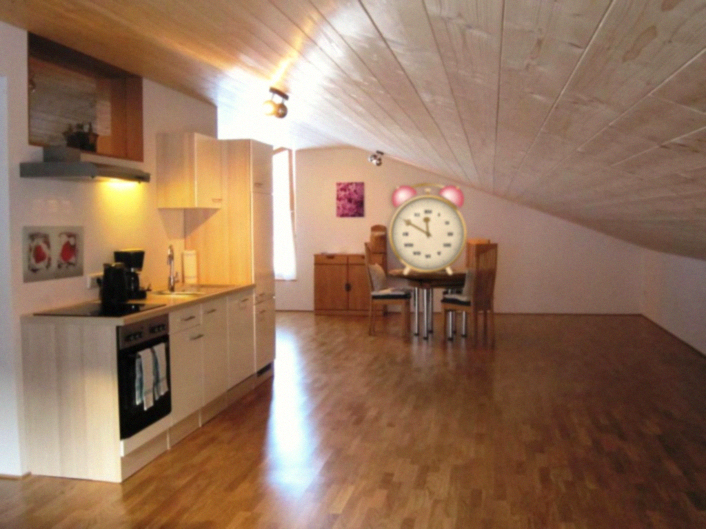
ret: {"hour": 11, "minute": 50}
